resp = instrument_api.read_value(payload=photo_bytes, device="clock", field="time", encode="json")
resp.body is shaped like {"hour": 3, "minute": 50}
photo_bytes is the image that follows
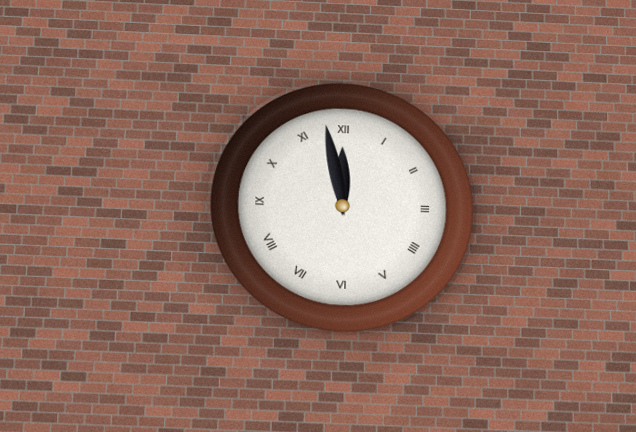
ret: {"hour": 11, "minute": 58}
